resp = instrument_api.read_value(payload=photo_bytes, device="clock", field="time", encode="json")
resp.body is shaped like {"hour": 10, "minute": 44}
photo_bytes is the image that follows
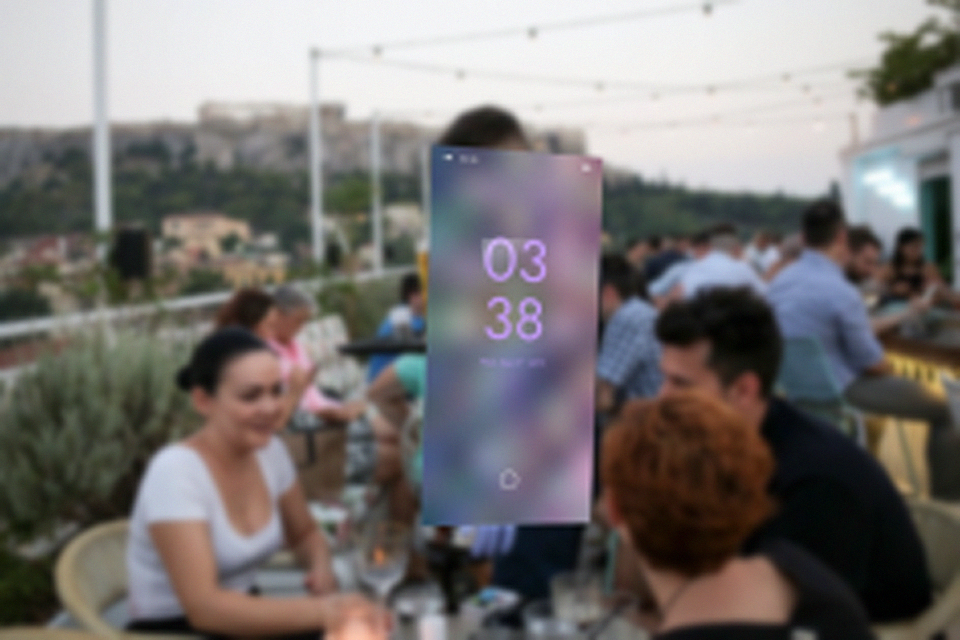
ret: {"hour": 3, "minute": 38}
